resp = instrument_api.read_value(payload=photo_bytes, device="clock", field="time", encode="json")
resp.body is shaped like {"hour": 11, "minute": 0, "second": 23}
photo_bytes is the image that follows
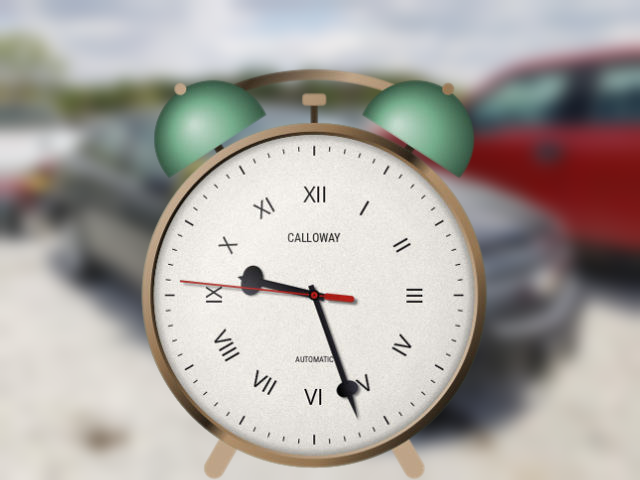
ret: {"hour": 9, "minute": 26, "second": 46}
